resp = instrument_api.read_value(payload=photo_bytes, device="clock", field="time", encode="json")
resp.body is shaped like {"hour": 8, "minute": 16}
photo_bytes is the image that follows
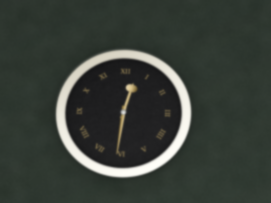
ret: {"hour": 12, "minute": 31}
